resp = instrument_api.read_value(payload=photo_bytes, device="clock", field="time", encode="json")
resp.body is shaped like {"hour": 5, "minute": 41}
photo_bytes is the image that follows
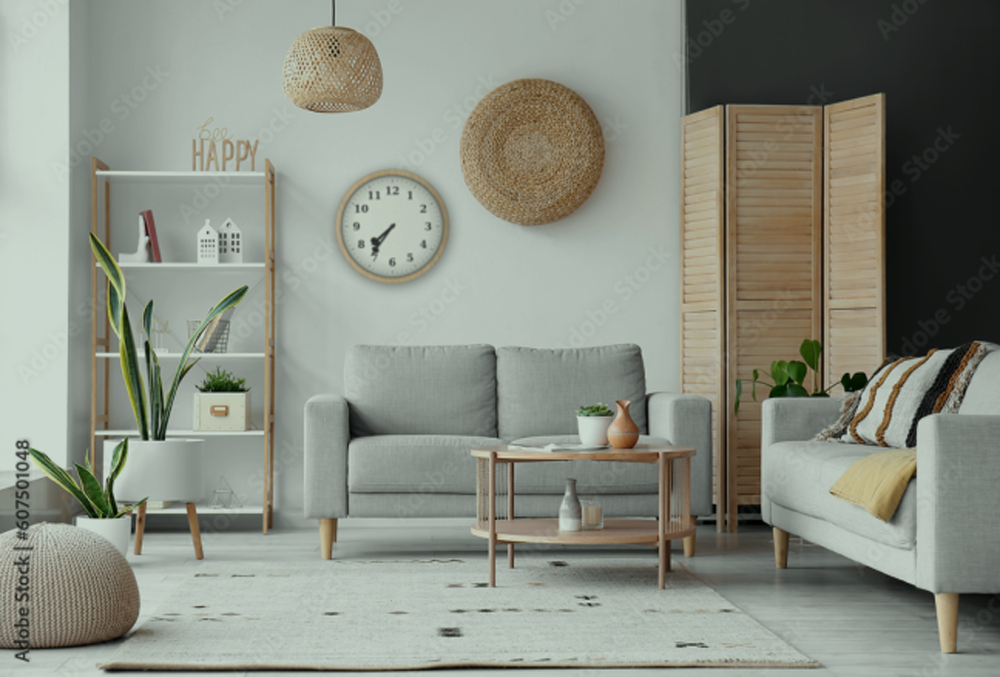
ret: {"hour": 7, "minute": 36}
